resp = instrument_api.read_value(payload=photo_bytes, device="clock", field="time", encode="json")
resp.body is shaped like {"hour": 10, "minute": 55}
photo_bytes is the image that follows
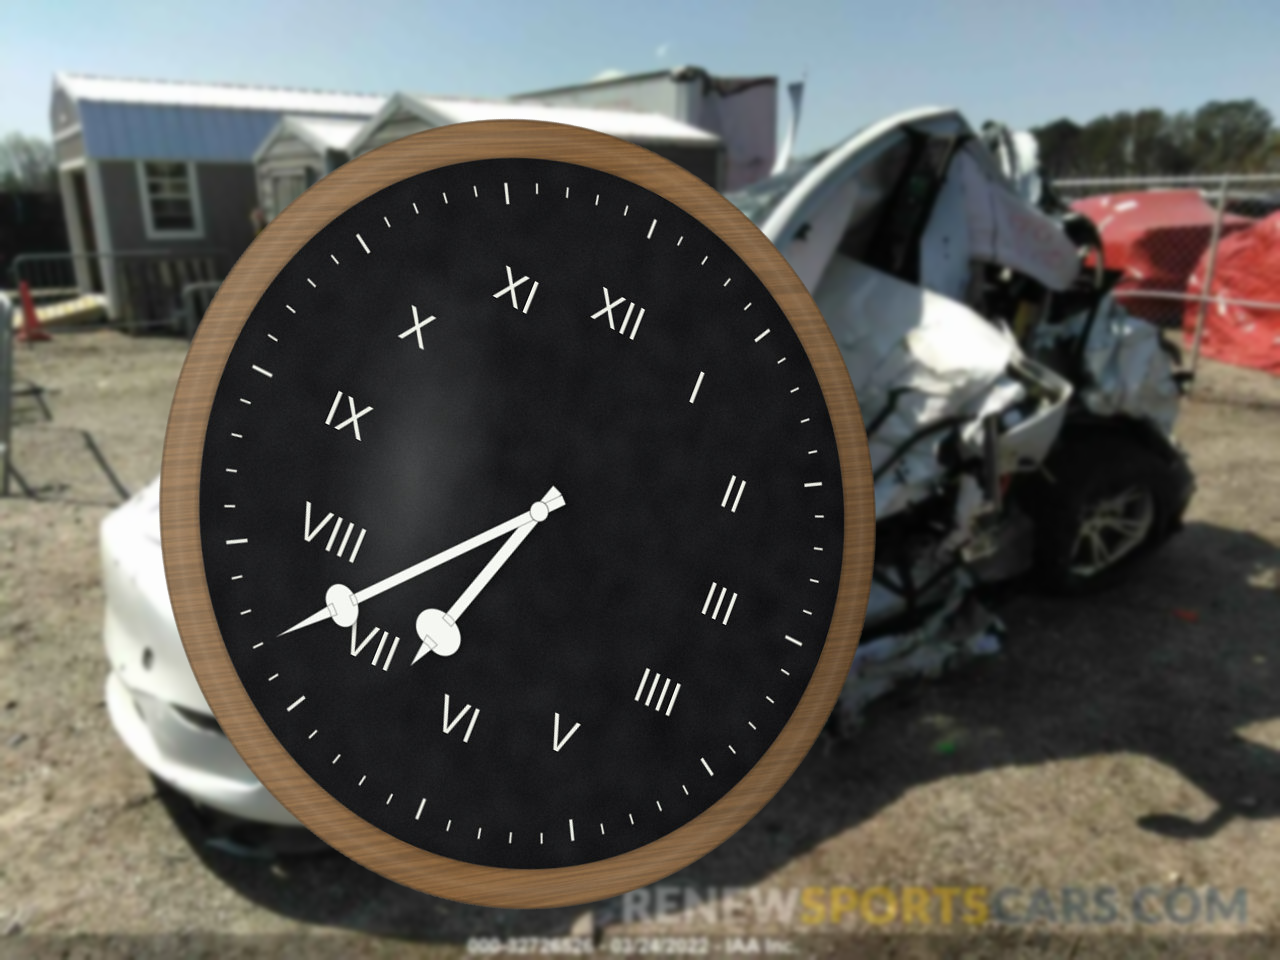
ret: {"hour": 6, "minute": 37}
